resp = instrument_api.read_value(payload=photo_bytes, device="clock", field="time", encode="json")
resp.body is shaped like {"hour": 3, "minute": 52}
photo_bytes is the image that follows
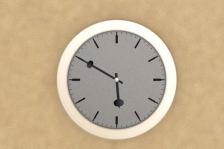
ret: {"hour": 5, "minute": 50}
